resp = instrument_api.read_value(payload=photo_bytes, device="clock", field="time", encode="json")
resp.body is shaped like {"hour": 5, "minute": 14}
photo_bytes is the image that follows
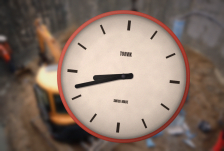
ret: {"hour": 8, "minute": 42}
